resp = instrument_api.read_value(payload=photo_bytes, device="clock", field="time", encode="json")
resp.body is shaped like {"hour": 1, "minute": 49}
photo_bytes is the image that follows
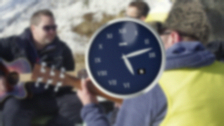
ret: {"hour": 5, "minute": 13}
